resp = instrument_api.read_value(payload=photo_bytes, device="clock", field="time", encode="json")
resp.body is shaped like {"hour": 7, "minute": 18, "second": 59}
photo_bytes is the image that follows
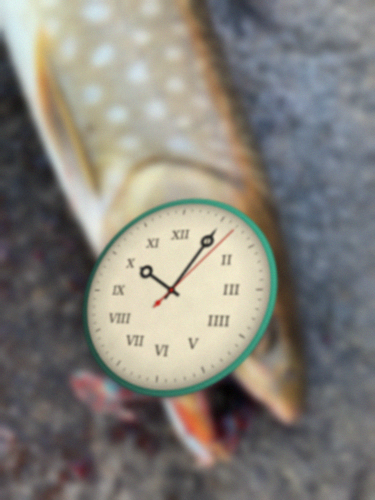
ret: {"hour": 10, "minute": 5, "second": 7}
